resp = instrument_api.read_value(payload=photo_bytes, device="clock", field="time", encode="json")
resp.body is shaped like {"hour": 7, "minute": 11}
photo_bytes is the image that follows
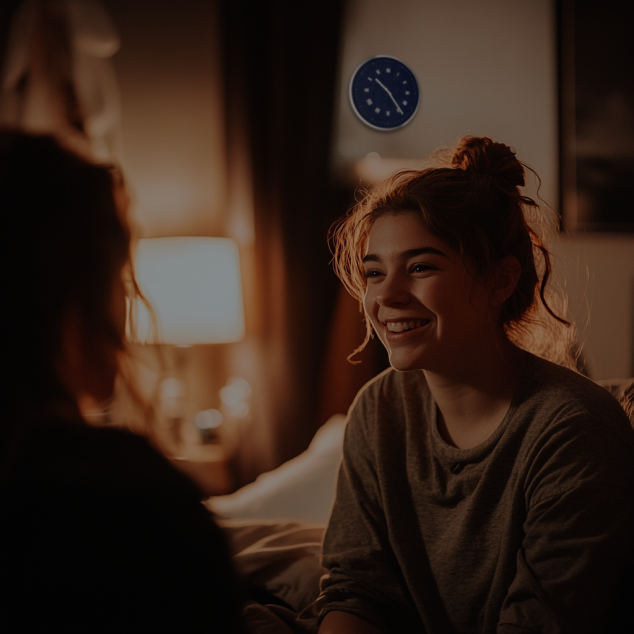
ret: {"hour": 10, "minute": 24}
